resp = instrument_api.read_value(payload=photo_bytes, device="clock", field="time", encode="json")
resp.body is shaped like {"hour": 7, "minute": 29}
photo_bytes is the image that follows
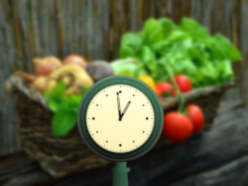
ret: {"hour": 12, "minute": 59}
